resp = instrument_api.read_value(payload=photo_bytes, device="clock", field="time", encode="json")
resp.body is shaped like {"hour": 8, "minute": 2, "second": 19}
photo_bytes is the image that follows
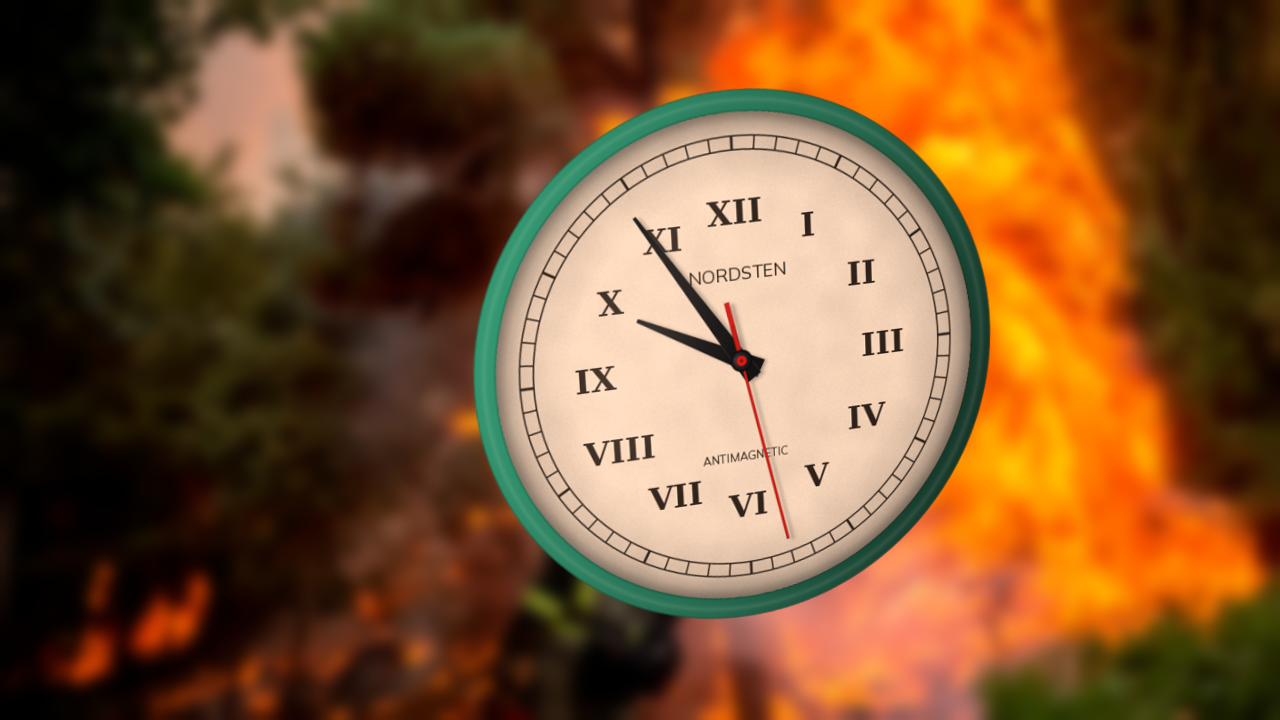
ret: {"hour": 9, "minute": 54, "second": 28}
